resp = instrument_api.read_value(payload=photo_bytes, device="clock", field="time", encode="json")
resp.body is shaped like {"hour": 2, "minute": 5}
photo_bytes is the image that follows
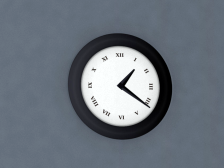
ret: {"hour": 1, "minute": 21}
